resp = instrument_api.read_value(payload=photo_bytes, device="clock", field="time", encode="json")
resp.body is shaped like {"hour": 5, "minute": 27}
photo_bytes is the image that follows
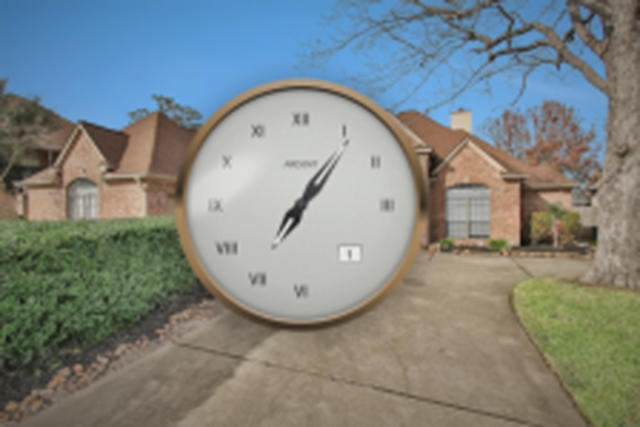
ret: {"hour": 7, "minute": 6}
